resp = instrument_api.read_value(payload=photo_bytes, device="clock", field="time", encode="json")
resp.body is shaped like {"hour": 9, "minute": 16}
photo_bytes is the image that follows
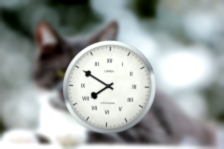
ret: {"hour": 7, "minute": 50}
